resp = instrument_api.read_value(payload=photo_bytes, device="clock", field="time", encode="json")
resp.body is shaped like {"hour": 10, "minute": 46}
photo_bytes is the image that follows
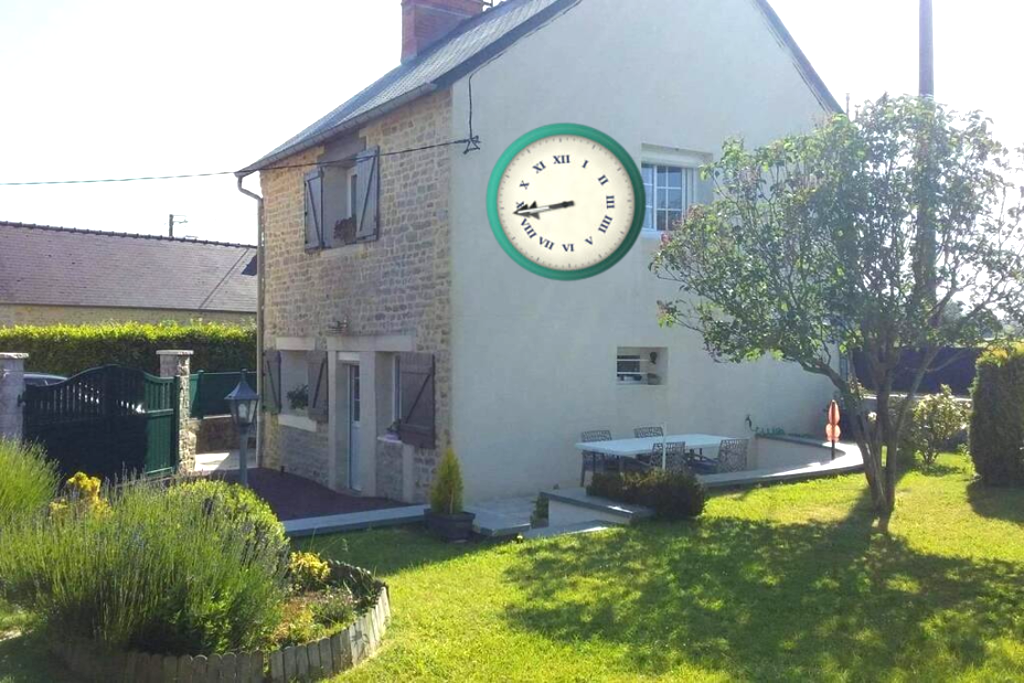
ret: {"hour": 8, "minute": 44}
